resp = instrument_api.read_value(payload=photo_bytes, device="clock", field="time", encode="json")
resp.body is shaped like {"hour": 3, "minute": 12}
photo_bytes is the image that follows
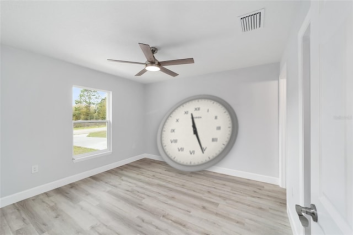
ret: {"hour": 11, "minute": 26}
